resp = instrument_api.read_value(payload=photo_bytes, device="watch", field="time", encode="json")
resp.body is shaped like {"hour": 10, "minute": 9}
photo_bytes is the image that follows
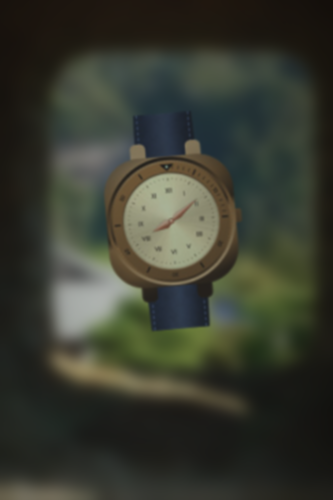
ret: {"hour": 8, "minute": 9}
